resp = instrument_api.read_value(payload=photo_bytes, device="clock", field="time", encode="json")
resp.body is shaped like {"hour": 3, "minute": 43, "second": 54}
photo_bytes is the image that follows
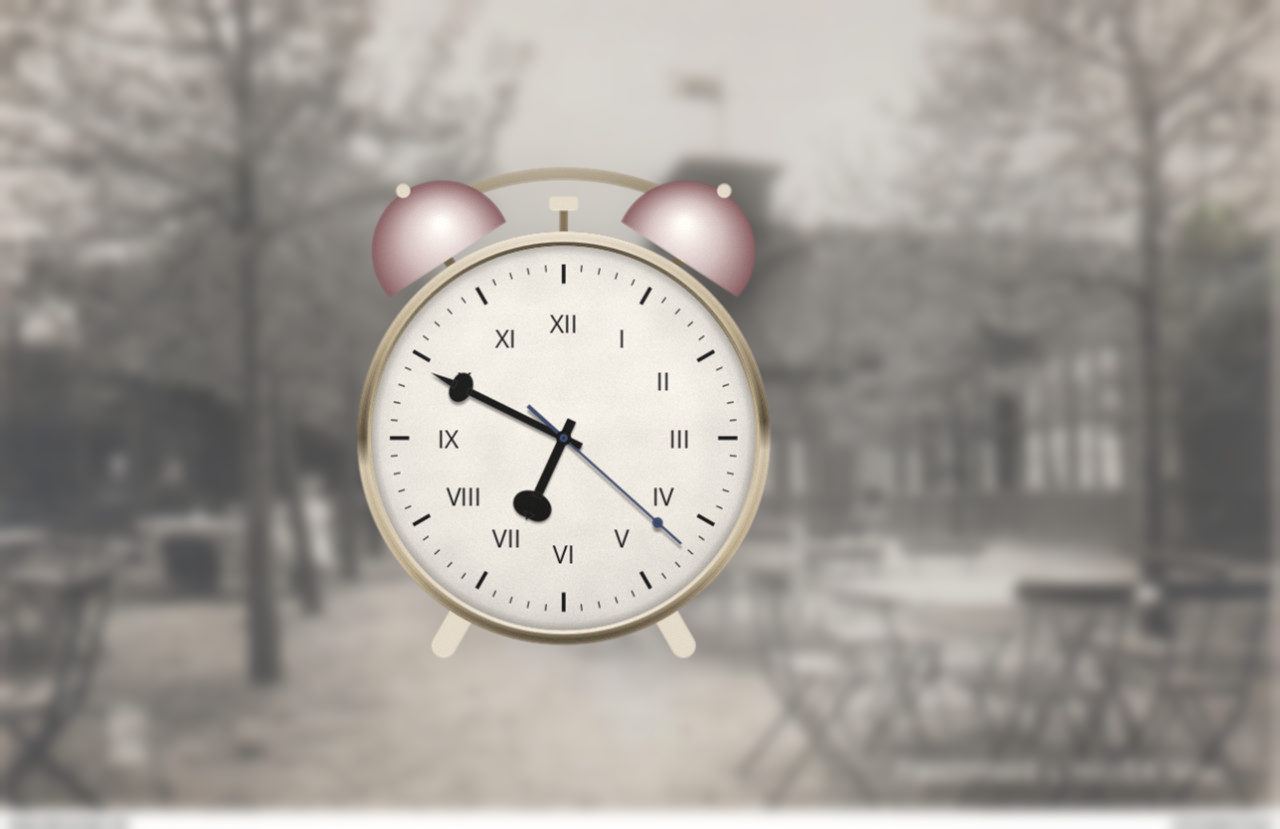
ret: {"hour": 6, "minute": 49, "second": 22}
